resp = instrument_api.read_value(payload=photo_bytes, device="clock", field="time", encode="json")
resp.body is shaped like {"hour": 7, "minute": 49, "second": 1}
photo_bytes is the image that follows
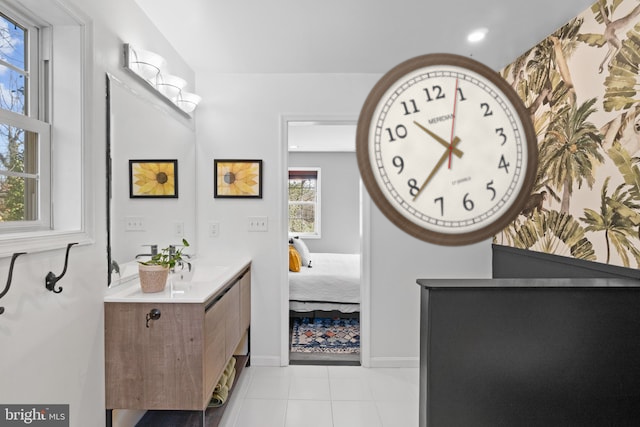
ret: {"hour": 10, "minute": 39, "second": 4}
